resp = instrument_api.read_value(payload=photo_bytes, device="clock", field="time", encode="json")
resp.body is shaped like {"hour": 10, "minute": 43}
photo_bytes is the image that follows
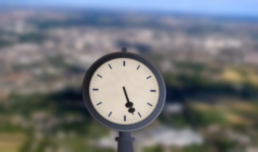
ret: {"hour": 5, "minute": 27}
